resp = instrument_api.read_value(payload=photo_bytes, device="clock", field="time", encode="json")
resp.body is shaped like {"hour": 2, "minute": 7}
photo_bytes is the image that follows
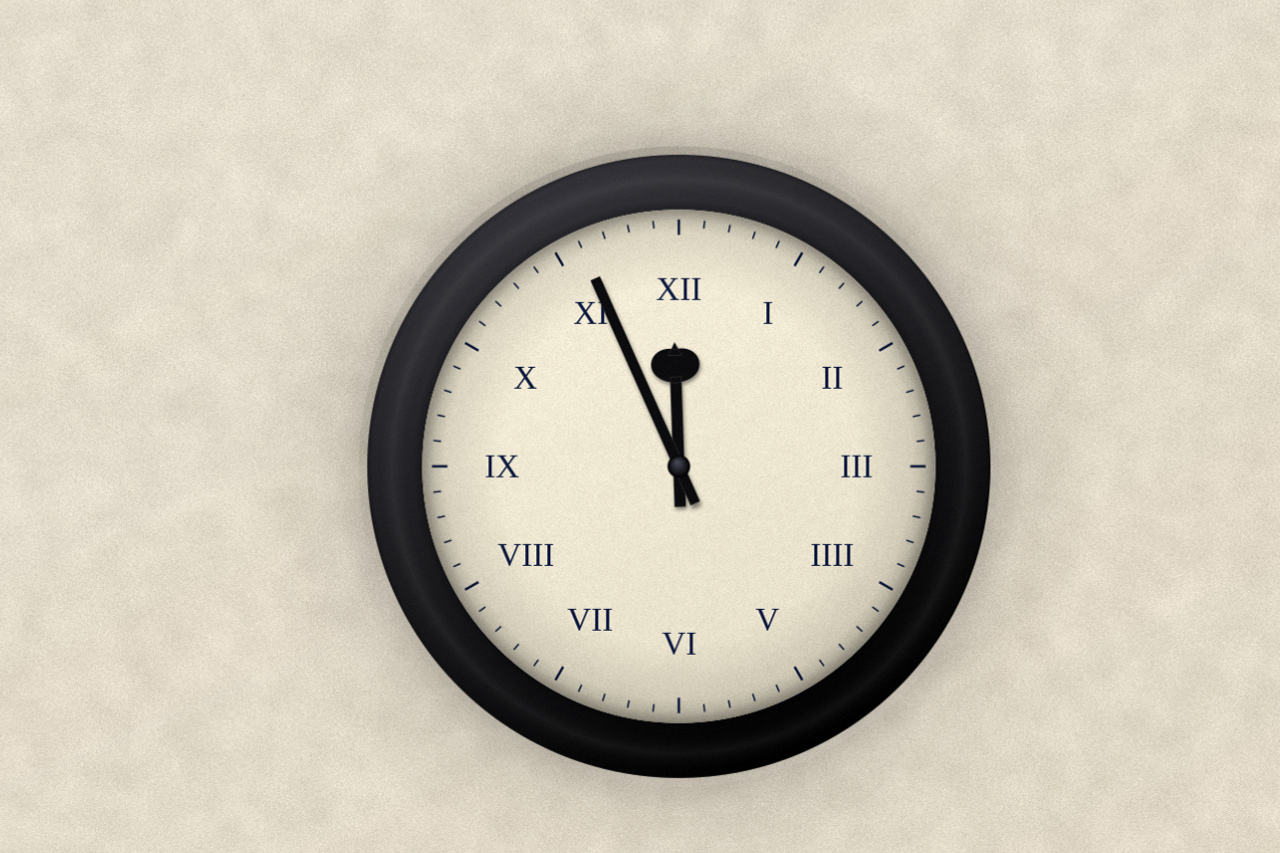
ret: {"hour": 11, "minute": 56}
